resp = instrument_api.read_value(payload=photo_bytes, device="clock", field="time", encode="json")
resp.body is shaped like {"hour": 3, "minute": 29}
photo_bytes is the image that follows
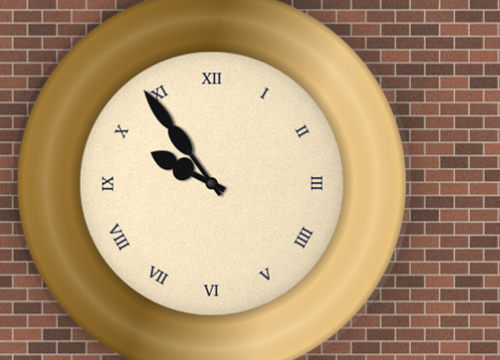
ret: {"hour": 9, "minute": 54}
